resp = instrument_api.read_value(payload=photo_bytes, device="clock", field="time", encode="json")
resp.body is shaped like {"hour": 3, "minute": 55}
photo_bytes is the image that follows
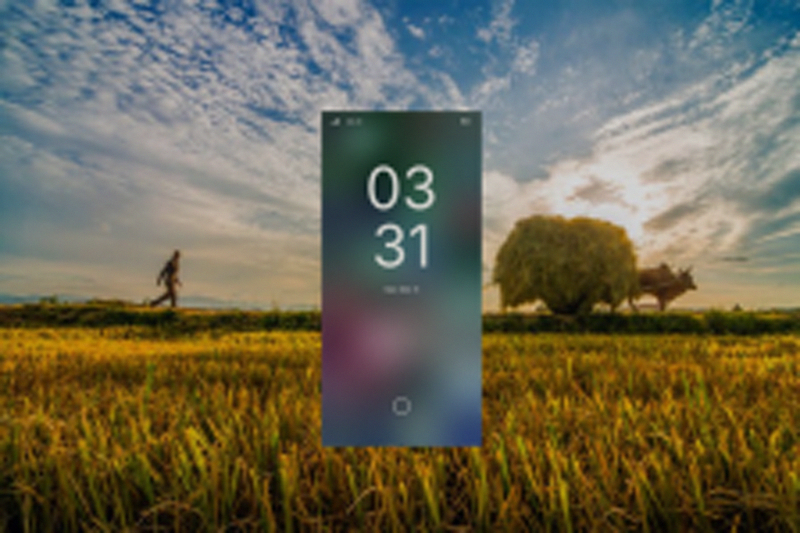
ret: {"hour": 3, "minute": 31}
